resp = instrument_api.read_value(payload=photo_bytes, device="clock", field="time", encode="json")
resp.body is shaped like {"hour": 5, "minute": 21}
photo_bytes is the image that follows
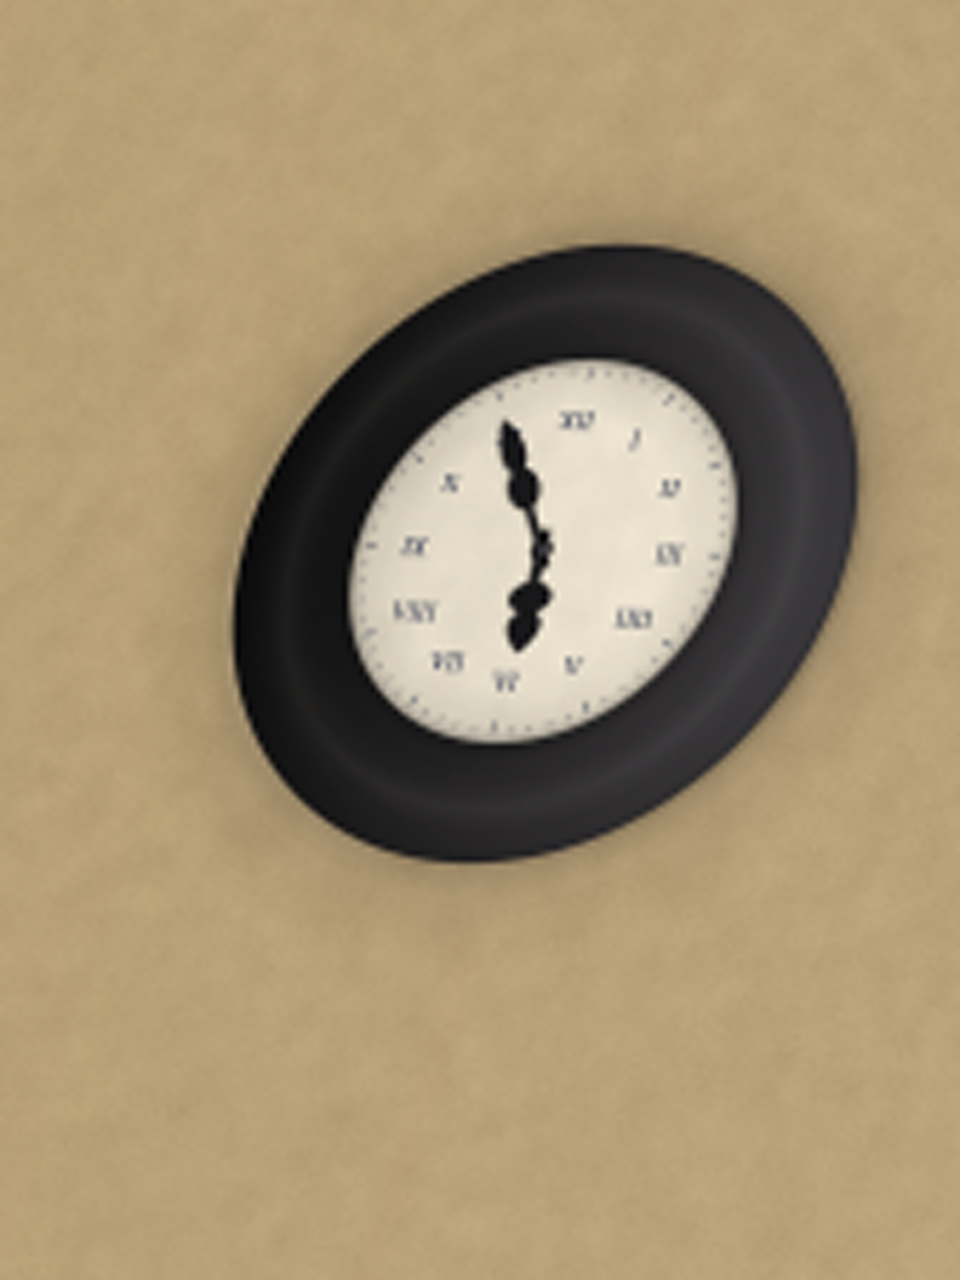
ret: {"hour": 5, "minute": 55}
